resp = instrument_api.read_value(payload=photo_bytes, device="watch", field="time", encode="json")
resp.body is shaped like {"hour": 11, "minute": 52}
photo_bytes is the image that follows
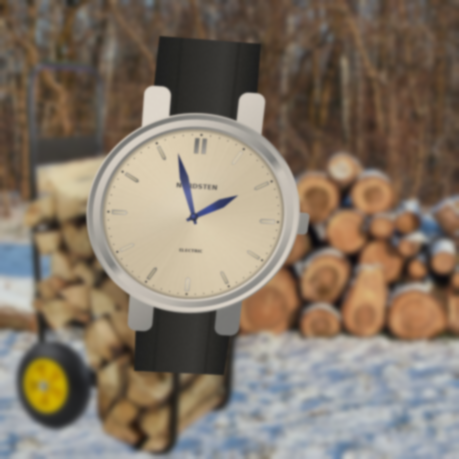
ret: {"hour": 1, "minute": 57}
